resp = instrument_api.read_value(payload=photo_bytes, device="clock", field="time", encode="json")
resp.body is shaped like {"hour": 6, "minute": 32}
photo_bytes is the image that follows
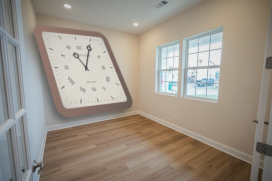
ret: {"hour": 11, "minute": 5}
